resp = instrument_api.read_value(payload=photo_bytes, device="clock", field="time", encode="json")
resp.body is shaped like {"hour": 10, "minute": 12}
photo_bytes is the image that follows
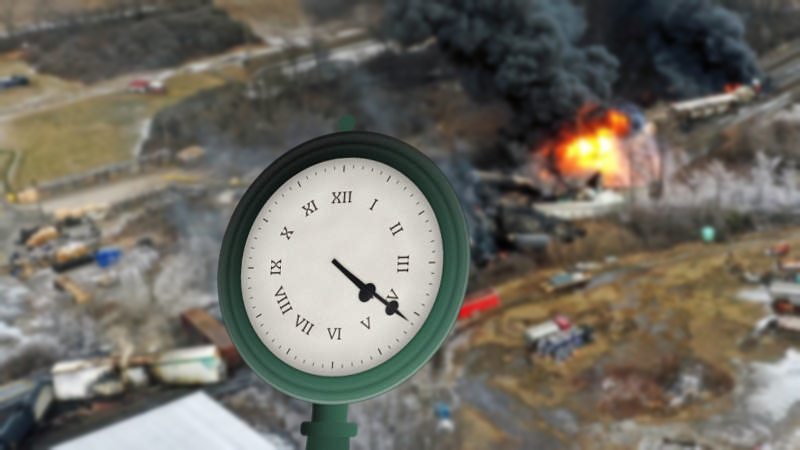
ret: {"hour": 4, "minute": 21}
